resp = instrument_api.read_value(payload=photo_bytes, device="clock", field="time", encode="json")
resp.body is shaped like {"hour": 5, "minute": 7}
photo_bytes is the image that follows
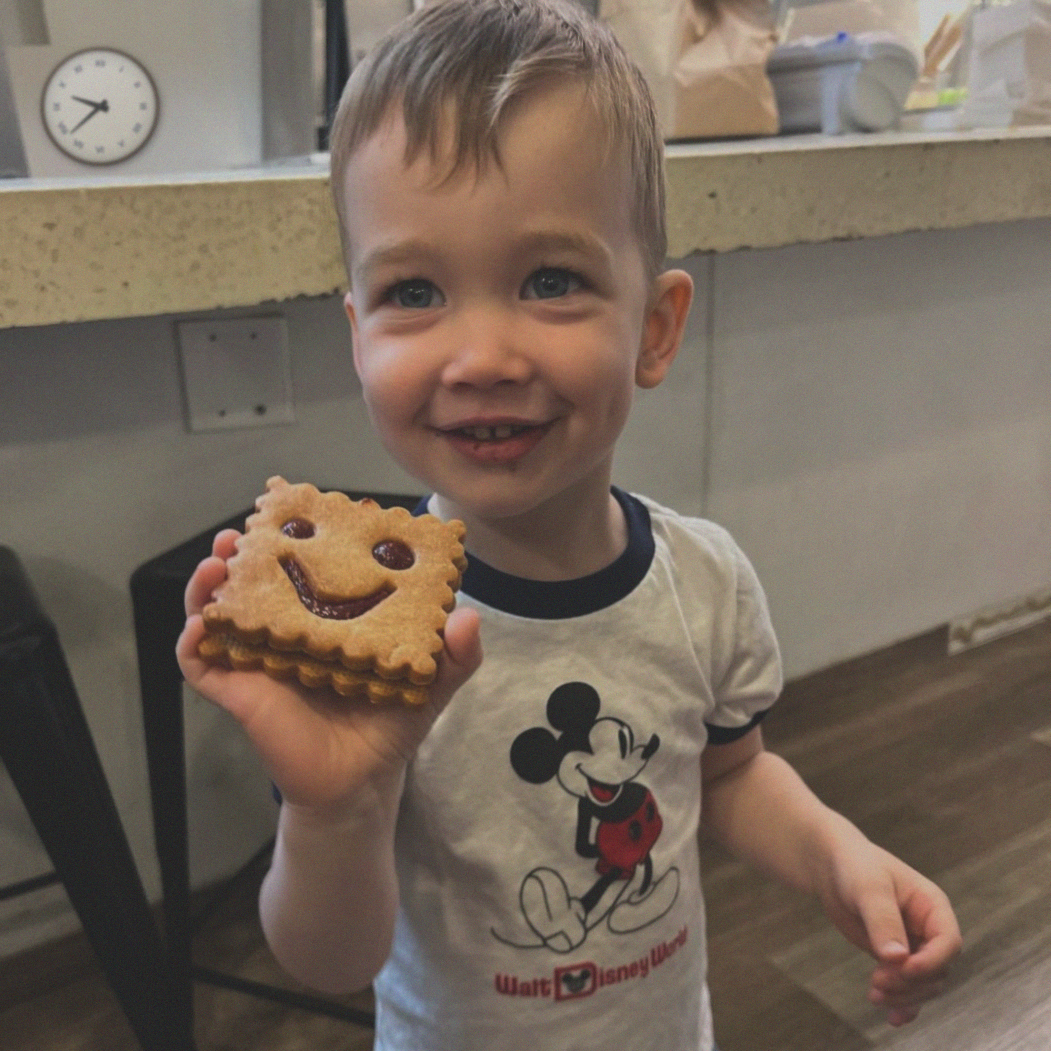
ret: {"hour": 9, "minute": 38}
